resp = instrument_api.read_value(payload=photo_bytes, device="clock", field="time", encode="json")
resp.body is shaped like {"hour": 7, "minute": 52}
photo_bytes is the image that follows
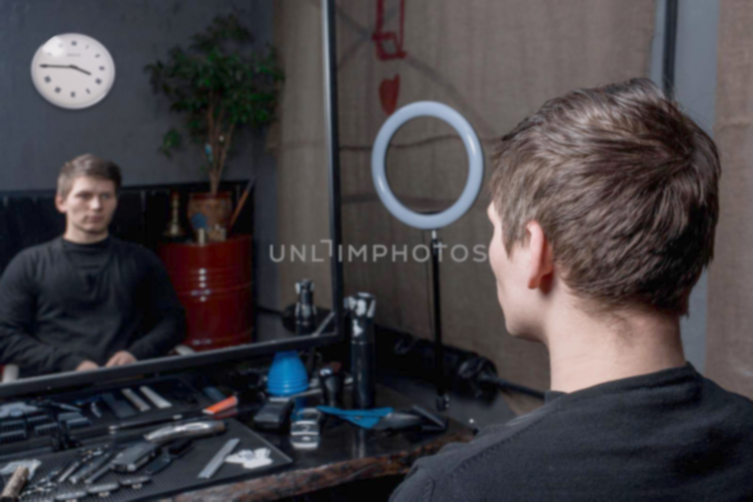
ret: {"hour": 3, "minute": 45}
